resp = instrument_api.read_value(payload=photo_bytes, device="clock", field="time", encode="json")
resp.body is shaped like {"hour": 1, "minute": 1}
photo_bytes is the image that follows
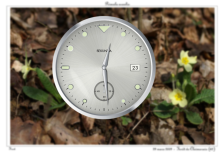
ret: {"hour": 12, "minute": 29}
